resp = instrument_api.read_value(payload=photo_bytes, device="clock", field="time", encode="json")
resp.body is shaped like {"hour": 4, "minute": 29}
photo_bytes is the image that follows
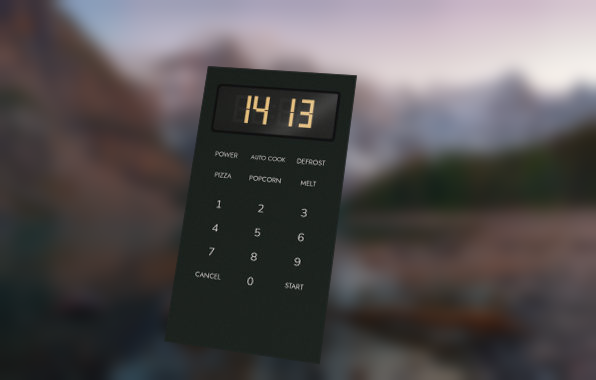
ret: {"hour": 14, "minute": 13}
